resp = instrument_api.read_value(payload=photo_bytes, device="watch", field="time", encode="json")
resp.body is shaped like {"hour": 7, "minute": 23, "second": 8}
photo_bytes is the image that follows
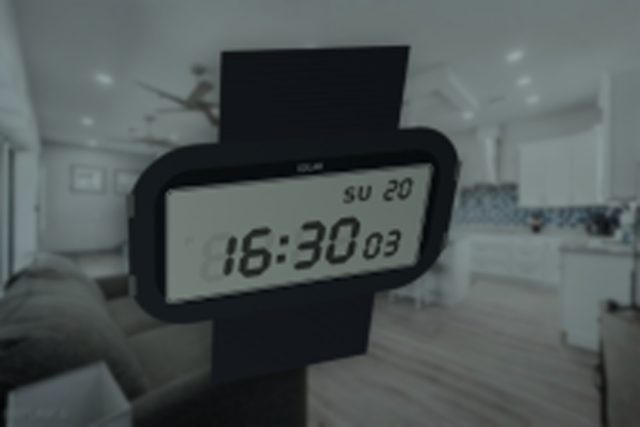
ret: {"hour": 16, "minute": 30, "second": 3}
